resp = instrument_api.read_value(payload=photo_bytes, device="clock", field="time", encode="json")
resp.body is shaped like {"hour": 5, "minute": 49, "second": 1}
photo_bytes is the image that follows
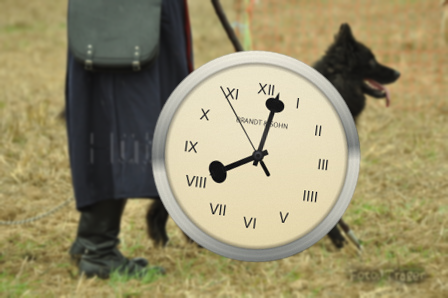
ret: {"hour": 8, "minute": 1, "second": 54}
